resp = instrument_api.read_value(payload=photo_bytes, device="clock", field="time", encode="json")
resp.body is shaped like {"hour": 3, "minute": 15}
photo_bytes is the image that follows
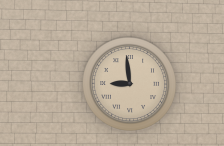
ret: {"hour": 8, "minute": 59}
